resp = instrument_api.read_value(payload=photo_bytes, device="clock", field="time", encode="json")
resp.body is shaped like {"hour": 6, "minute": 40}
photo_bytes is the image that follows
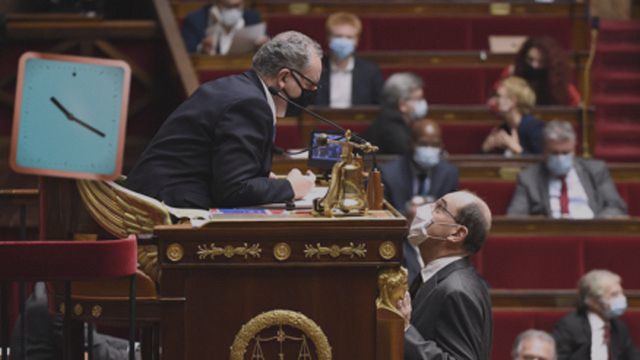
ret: {"hour": 10, "minute": 19}
